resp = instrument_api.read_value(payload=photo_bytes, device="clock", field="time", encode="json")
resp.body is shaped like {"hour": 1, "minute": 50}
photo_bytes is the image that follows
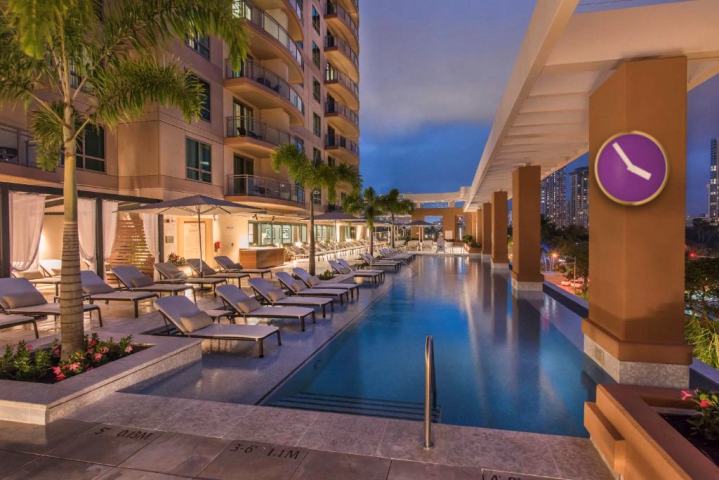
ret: {"hour": 3, "minute": 54}
